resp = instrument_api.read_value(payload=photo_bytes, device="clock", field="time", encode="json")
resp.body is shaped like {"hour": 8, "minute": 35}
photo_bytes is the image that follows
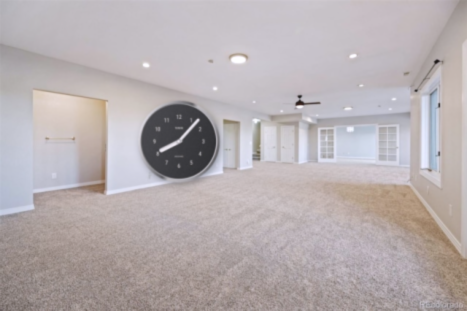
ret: {"hour": 8, "minute": 7}
